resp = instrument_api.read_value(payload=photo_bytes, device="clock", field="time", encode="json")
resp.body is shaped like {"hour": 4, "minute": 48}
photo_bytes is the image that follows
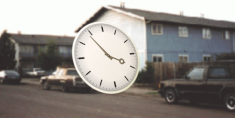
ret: {"hour": 3, "minute": 54}
